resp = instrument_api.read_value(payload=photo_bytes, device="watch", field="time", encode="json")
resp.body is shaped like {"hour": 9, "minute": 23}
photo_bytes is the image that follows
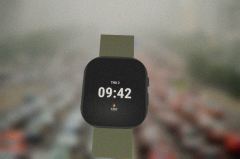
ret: {"hour": 9, "minute": 42}
